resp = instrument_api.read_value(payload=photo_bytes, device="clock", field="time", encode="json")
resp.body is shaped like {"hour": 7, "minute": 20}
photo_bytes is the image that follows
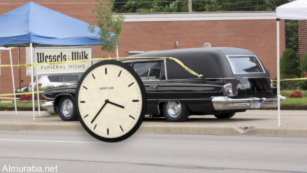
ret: {"hour": 3, "minute": 37}
